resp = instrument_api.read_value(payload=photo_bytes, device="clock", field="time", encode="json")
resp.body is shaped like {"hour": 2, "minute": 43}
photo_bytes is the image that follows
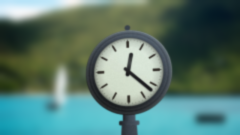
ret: {"hour": 12, "minute": 22}
